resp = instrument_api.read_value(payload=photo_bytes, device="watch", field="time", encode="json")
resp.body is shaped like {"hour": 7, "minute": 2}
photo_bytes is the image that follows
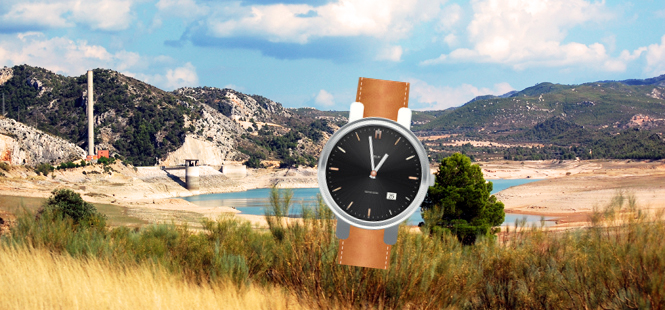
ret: {"hour": 12, "minute": 58}
